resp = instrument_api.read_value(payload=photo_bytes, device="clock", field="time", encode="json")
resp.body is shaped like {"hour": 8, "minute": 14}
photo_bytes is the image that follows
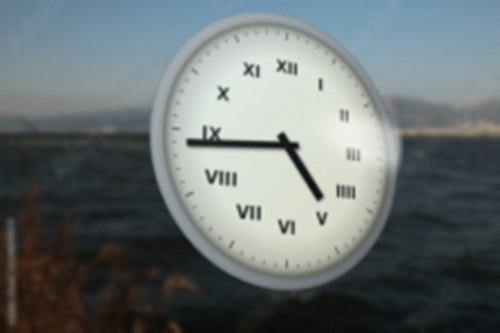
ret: {"hour": 4, "minute": 44}
